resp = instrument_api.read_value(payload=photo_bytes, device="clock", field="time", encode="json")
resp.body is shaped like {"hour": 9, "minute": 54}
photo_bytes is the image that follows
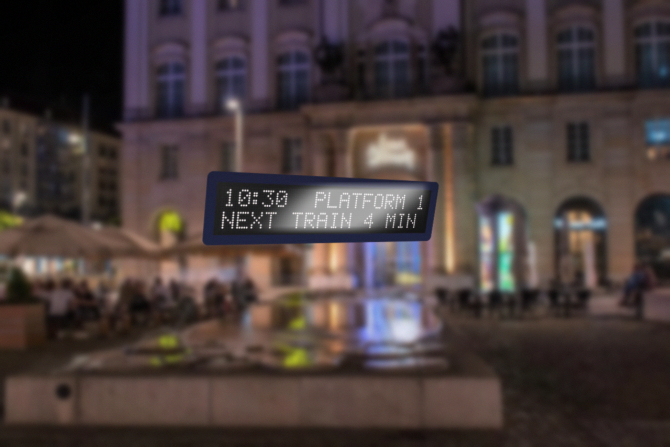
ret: {"hour": 10, "minute": 30}
